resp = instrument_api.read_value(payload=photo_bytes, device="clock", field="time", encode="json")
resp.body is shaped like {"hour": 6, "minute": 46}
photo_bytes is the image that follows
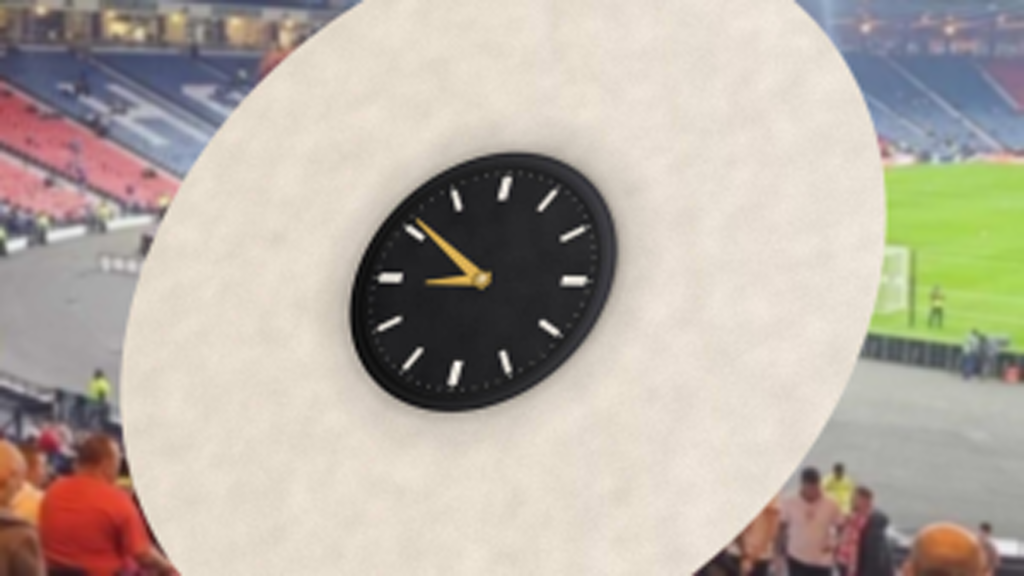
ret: {"hour": 8, "minute": 51}
